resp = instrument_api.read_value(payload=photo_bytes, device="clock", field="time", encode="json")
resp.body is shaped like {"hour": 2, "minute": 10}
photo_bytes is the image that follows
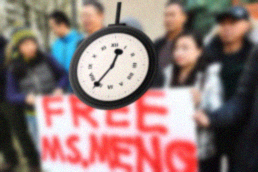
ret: {"hour": 12, "minute": 36}
